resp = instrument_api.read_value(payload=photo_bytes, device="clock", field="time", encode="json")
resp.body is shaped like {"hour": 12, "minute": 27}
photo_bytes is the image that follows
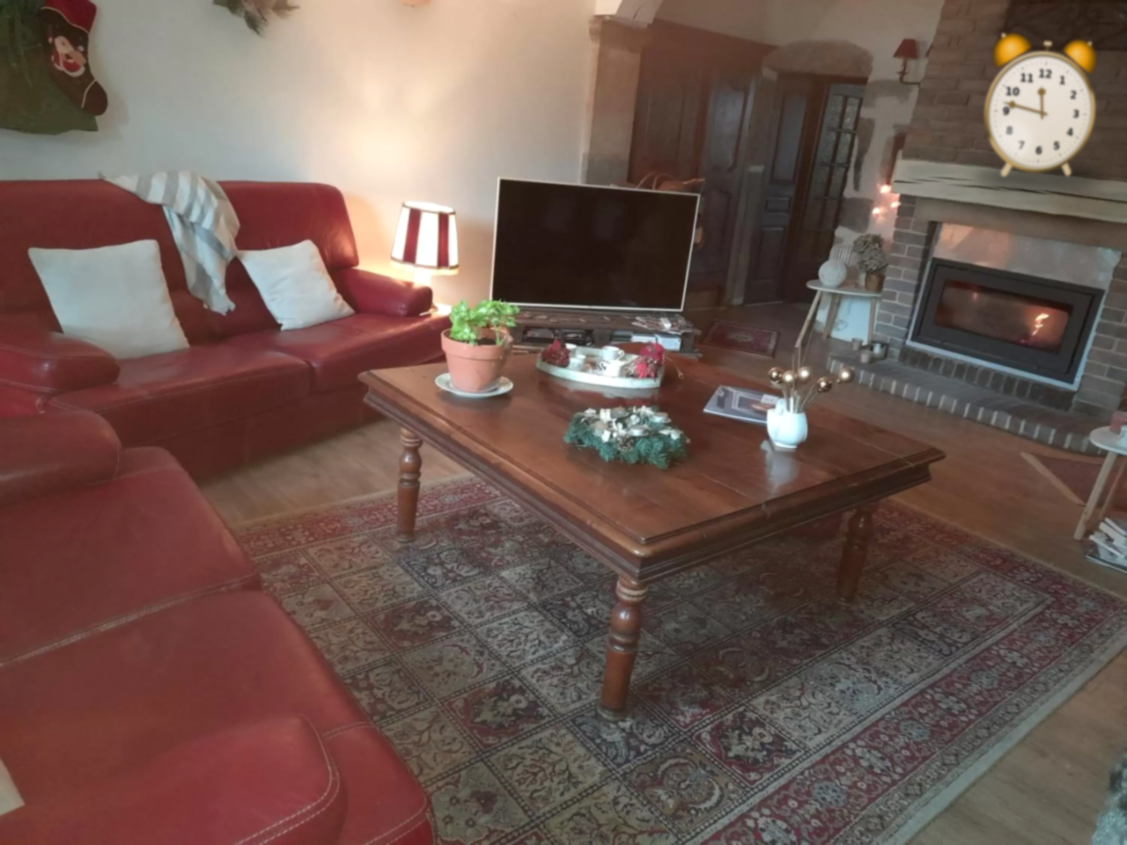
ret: {"hour": 11, "minute": 47}
